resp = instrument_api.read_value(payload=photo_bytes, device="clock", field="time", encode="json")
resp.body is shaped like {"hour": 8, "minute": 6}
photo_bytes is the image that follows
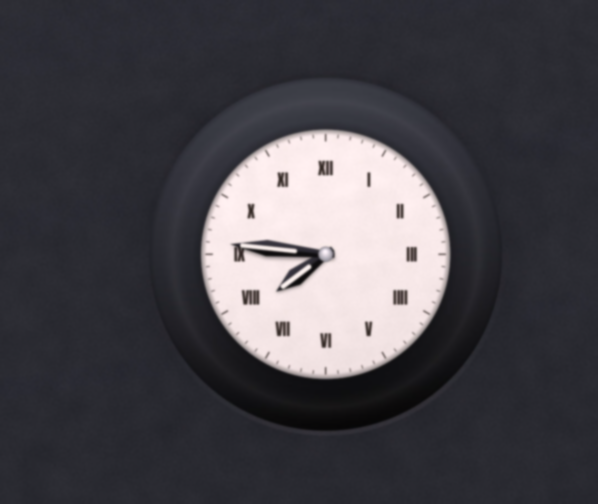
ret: {"hour": 7, "minute": 46}
